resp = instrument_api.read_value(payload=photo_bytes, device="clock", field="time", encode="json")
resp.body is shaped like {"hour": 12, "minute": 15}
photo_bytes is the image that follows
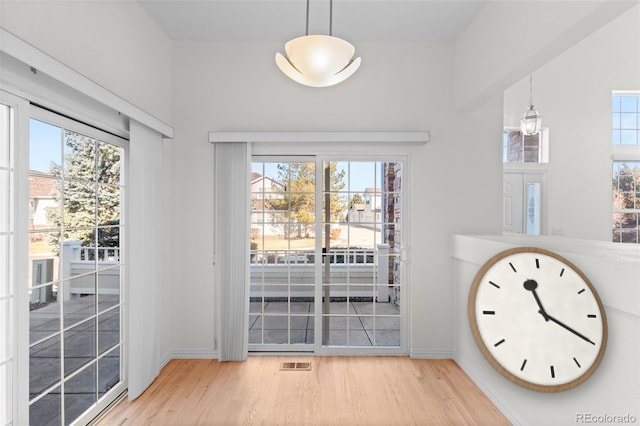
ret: {"hour": 11, "minute": 20}
